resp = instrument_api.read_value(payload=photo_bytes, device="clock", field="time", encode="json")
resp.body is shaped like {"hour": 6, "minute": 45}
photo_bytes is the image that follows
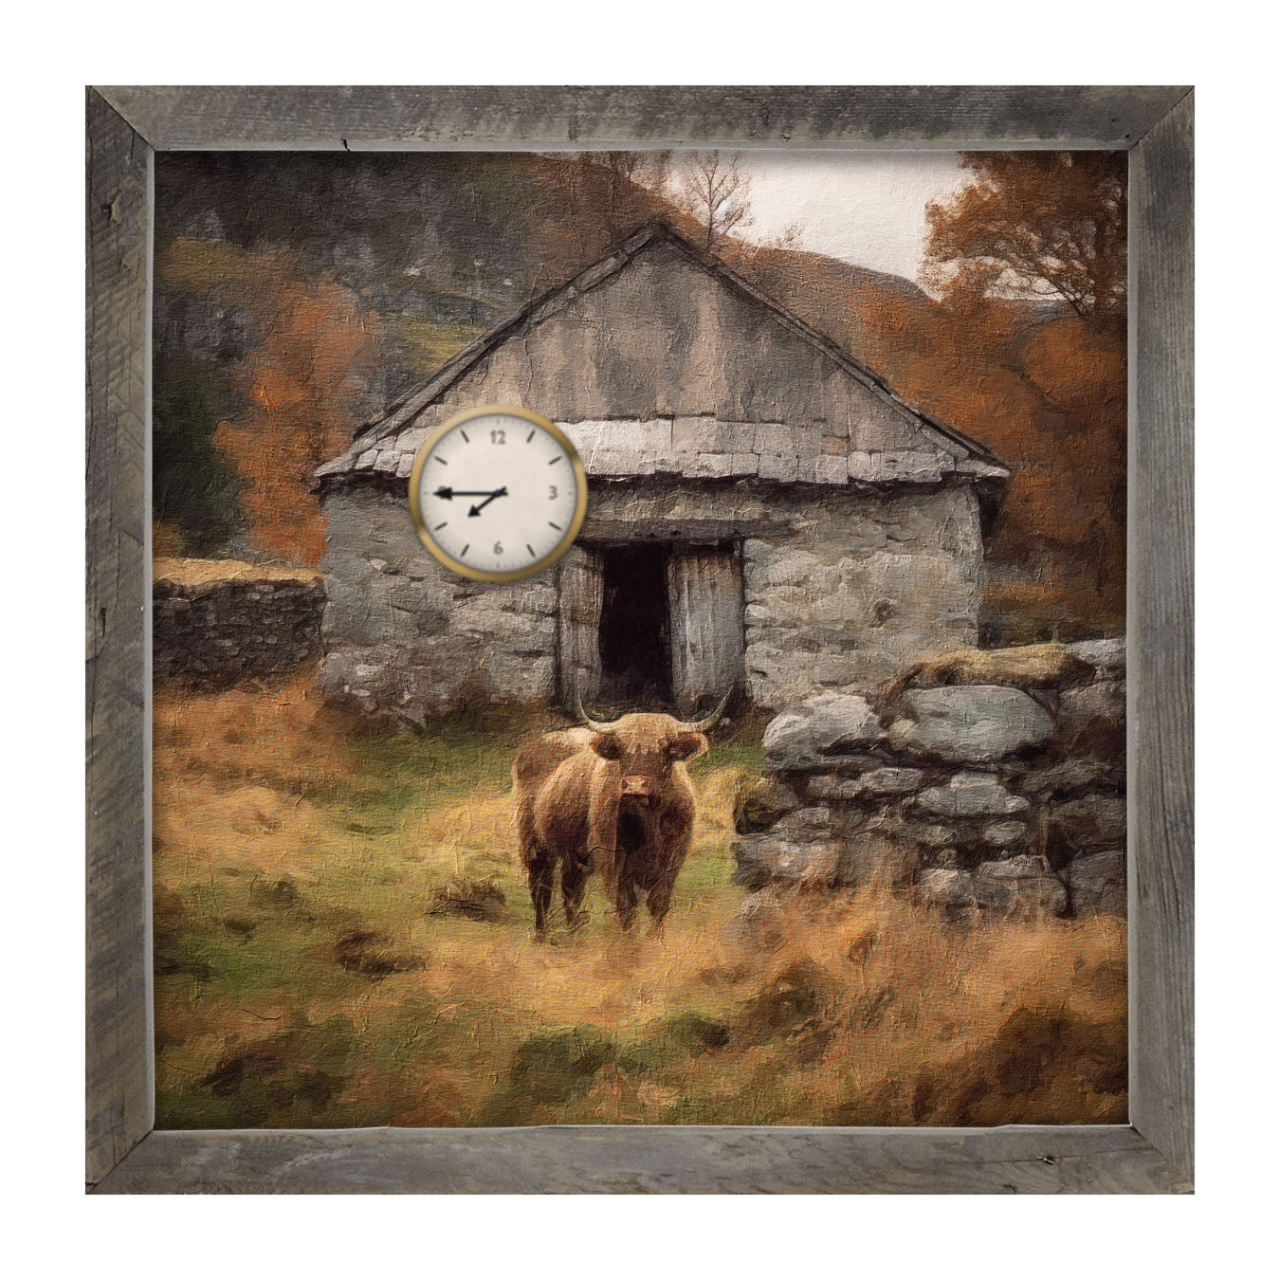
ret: {"hour": 7, "minute": 45}
